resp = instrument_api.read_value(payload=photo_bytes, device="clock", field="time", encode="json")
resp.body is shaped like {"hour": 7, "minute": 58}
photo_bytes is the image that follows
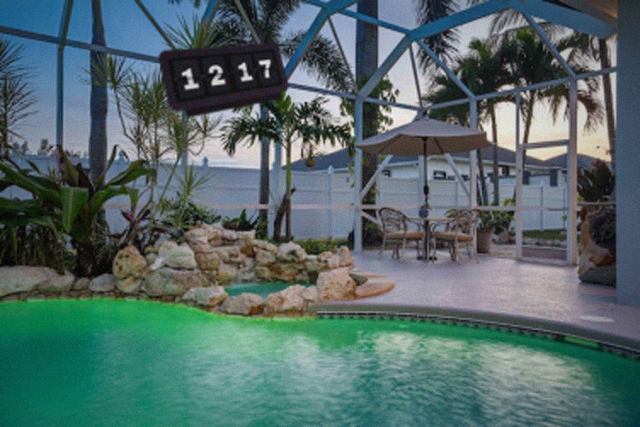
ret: {"hour": 12, "minute": 17}
